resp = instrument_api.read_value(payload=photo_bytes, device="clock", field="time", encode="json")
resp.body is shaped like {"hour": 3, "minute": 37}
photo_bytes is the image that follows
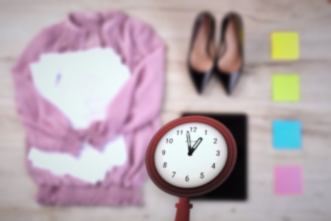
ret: {"hour": 12, "minute": 58}
